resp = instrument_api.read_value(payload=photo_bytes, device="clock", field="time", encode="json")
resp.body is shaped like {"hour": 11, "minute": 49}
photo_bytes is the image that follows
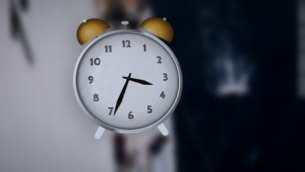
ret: {"hour": 3, "minute": 34}
